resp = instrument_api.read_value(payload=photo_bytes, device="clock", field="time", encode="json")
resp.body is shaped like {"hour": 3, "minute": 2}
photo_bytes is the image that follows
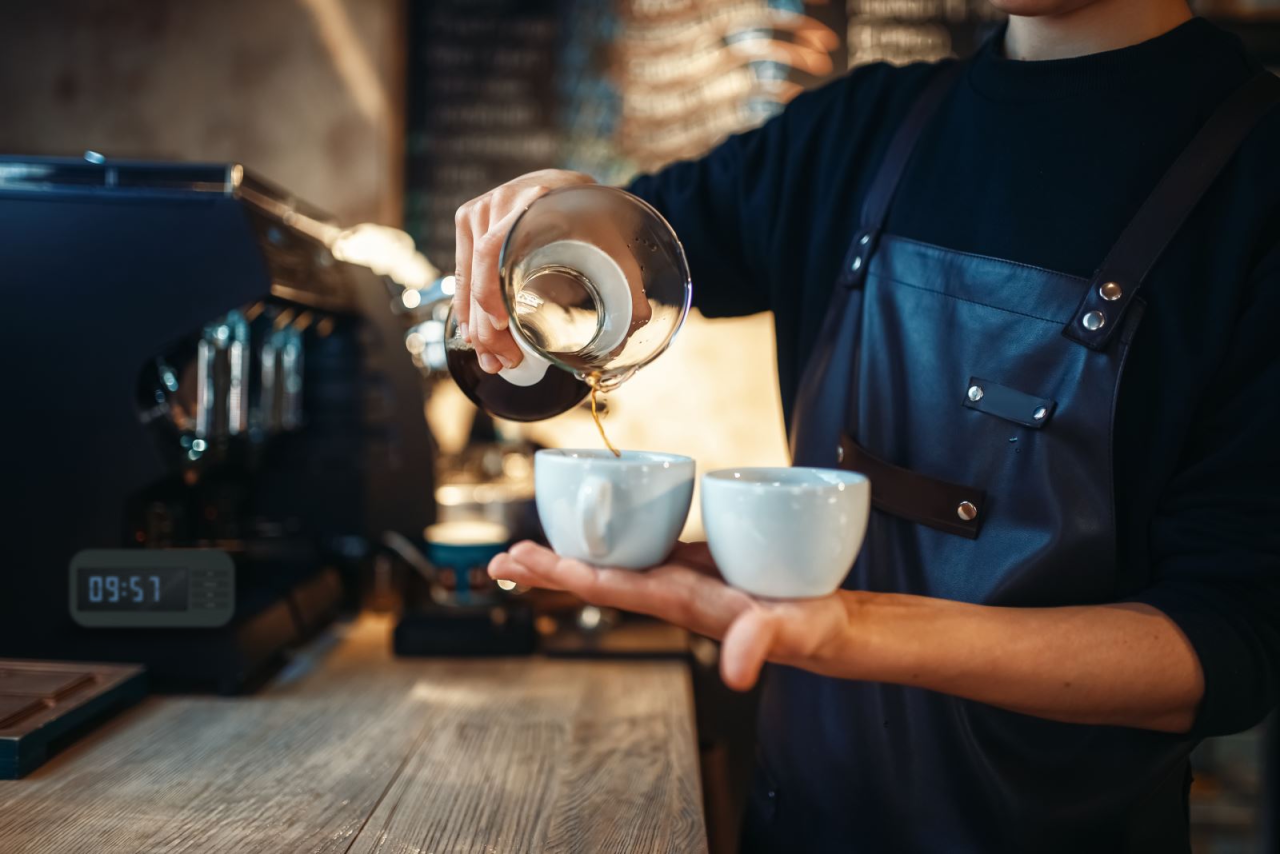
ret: {"hour": 9, "minute": 57}
